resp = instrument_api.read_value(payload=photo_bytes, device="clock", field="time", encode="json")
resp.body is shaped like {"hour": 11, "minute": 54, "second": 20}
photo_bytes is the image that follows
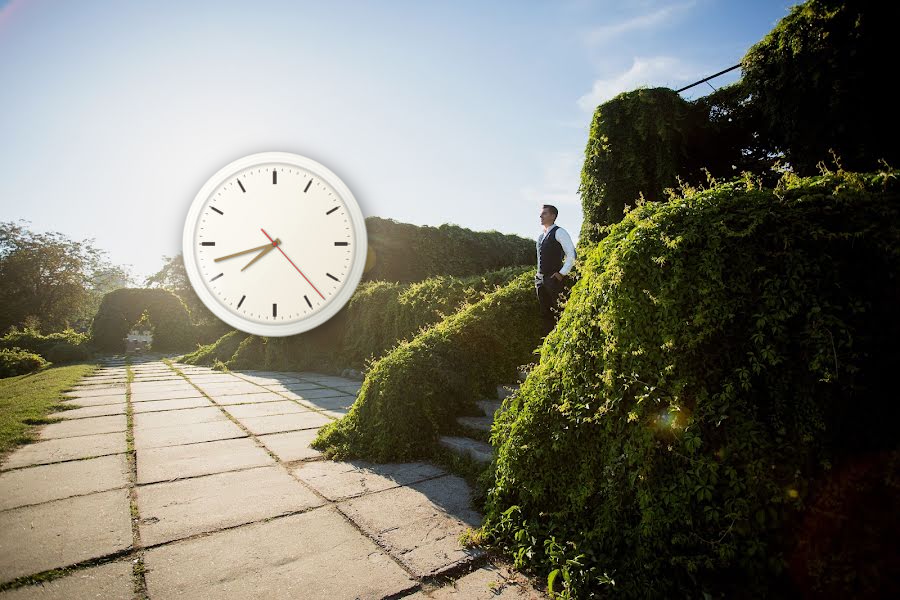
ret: {"hour": 7, "minute": 42, "second": 23}
